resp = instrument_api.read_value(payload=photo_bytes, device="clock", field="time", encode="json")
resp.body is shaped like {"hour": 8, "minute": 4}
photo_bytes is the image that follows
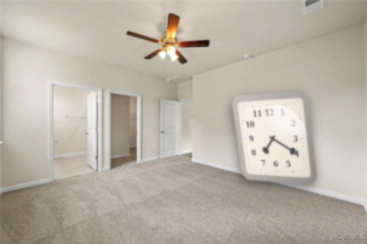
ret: {"hour": 7, "minute": 20}
